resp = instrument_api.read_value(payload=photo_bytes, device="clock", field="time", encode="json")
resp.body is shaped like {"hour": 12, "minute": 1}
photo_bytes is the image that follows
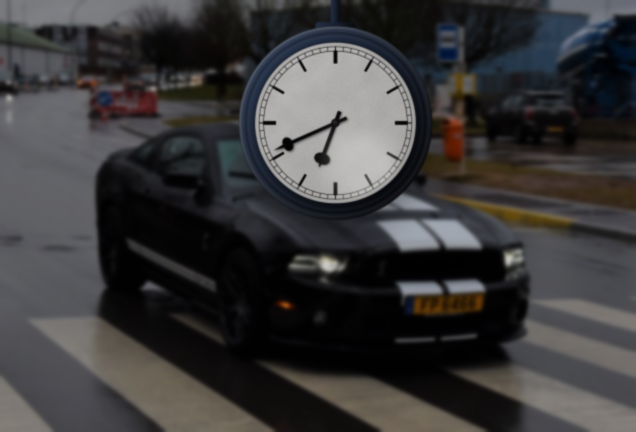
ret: {"hour": 6, "minute": 41}
